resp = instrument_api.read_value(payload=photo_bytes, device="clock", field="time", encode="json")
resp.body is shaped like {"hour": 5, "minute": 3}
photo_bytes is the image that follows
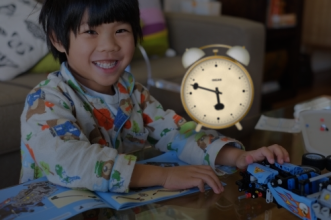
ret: {"hour": 5, "minute": 48}
